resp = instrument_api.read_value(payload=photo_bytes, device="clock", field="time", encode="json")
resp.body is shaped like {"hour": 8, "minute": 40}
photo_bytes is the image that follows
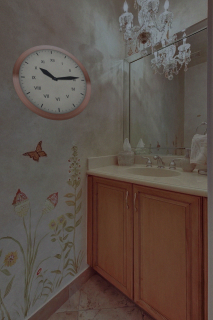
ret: {"hour": 10, "minute": 14}
